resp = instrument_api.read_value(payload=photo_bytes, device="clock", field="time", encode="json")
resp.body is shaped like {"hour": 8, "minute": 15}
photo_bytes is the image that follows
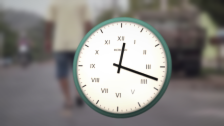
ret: {"hour": 12, "minute": 18}
